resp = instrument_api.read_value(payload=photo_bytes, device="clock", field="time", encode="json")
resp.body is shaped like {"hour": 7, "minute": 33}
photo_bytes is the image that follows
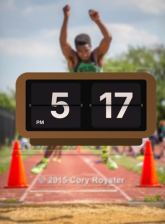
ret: {"hour": 5, "minute": 17}
